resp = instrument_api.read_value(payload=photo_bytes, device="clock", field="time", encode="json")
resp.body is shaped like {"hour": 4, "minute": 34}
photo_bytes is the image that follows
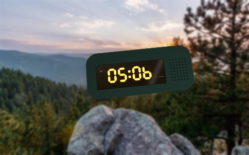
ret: {"hour": 5, "minute": 6}
